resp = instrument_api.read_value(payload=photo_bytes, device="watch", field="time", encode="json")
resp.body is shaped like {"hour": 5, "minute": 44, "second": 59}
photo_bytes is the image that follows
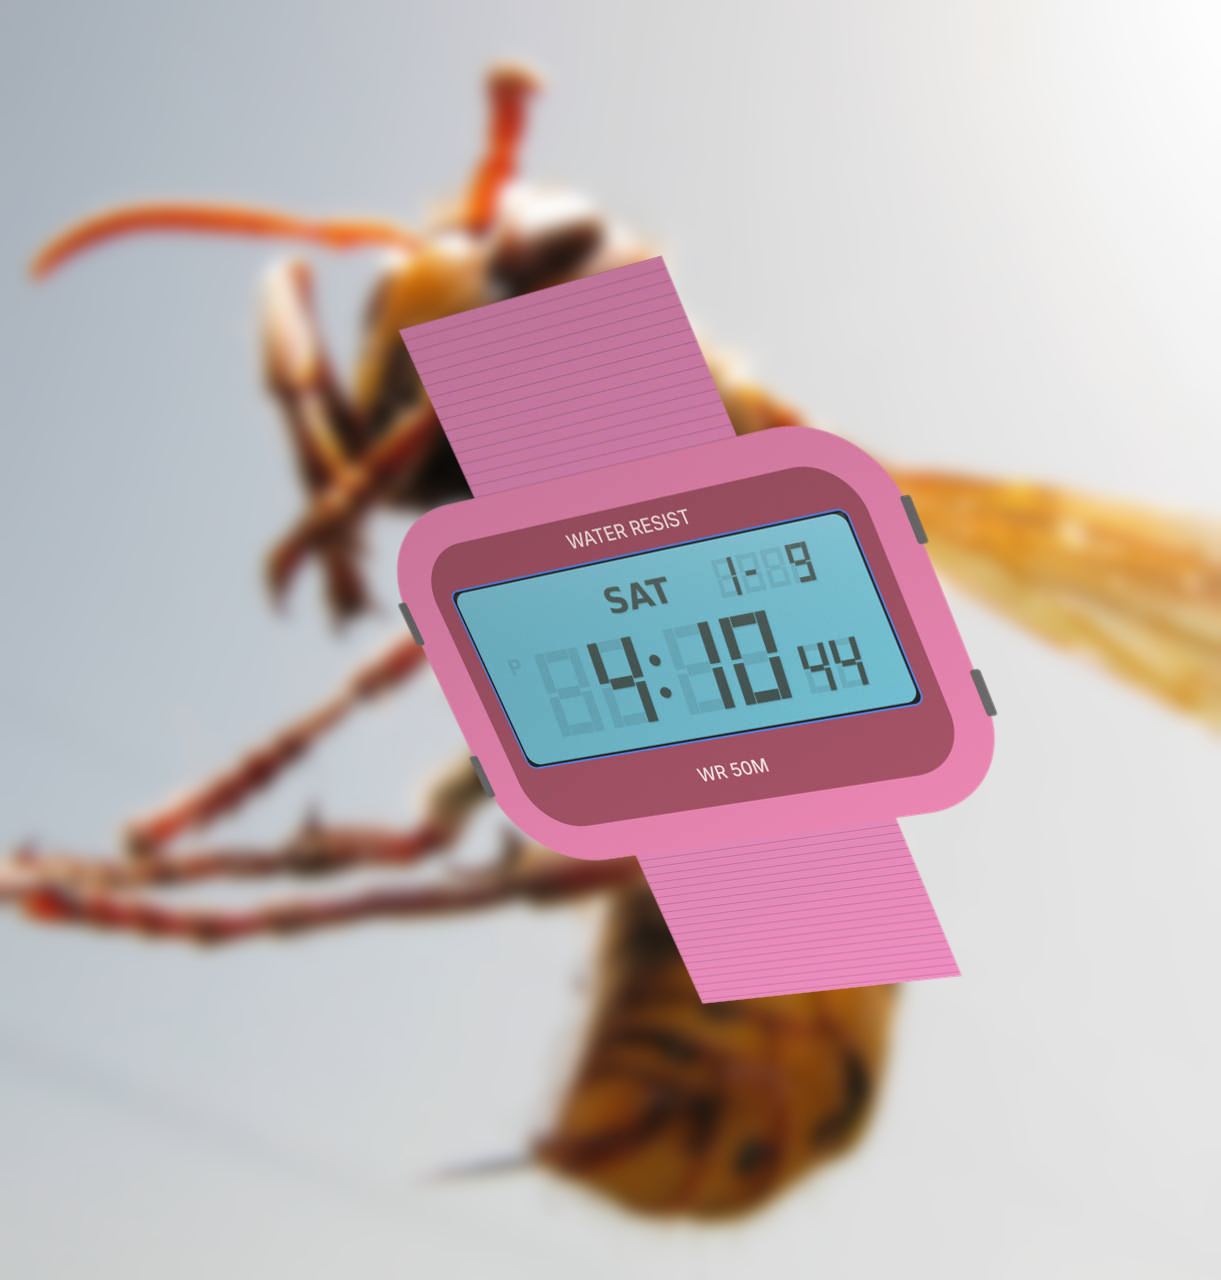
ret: {"hour": 4, "minute": 10, "second": 44}
